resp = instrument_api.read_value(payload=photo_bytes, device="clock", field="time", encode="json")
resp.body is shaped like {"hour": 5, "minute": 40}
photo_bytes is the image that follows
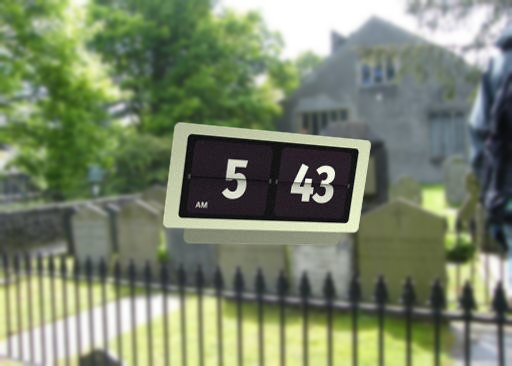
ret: {"hour": 5, "minute": 43}
